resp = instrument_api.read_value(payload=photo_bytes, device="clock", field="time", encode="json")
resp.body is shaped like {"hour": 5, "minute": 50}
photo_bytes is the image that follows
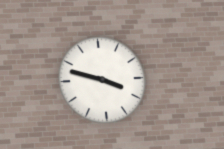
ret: {"hour": 3, "minute": 48}
